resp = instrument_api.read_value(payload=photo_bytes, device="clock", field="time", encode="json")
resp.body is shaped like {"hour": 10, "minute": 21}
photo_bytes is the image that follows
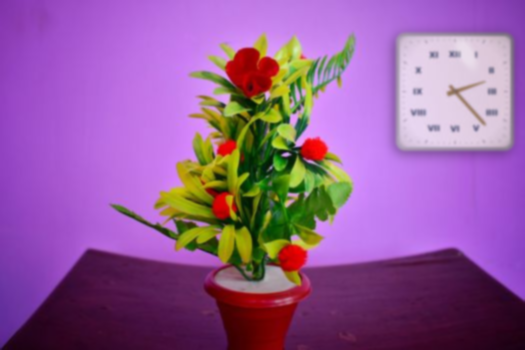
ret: {"hour": 2, "minute": 23}
